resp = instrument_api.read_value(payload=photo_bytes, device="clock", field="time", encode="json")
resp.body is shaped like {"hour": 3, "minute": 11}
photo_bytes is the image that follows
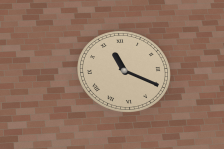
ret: {"hour": 11, "minute": 20}
